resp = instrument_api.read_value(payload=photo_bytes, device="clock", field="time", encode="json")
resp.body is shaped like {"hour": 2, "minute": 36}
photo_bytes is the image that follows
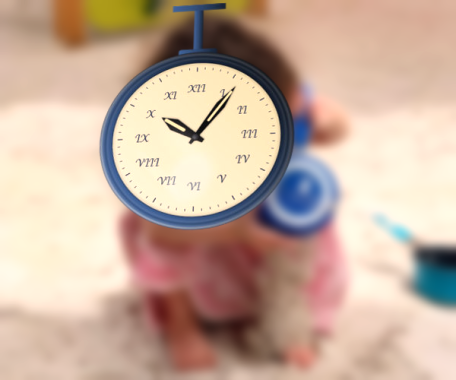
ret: {"hour": 10, "minute": 6}
